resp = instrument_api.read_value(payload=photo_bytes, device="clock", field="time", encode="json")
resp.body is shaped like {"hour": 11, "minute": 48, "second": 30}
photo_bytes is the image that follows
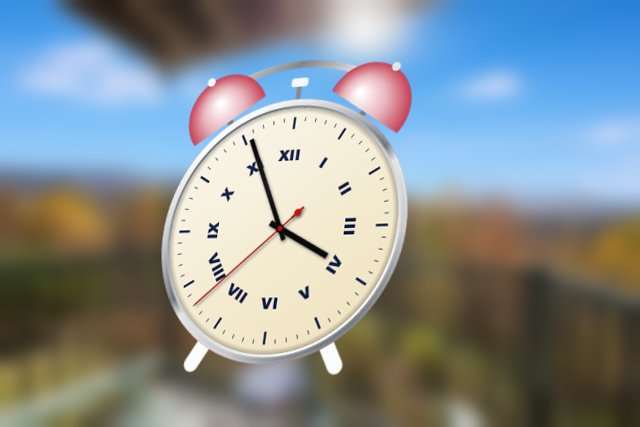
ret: {"hour": 3, "minute": 55, "second": 38}
